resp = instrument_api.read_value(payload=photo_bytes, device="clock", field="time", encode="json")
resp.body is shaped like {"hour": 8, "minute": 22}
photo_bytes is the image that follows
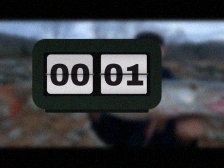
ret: {"hour": 0, "minute": 1}
